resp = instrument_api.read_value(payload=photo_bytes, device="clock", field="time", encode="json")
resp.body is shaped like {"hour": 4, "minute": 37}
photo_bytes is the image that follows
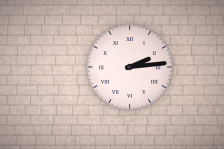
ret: {"hour": 2, "minute": 14}
